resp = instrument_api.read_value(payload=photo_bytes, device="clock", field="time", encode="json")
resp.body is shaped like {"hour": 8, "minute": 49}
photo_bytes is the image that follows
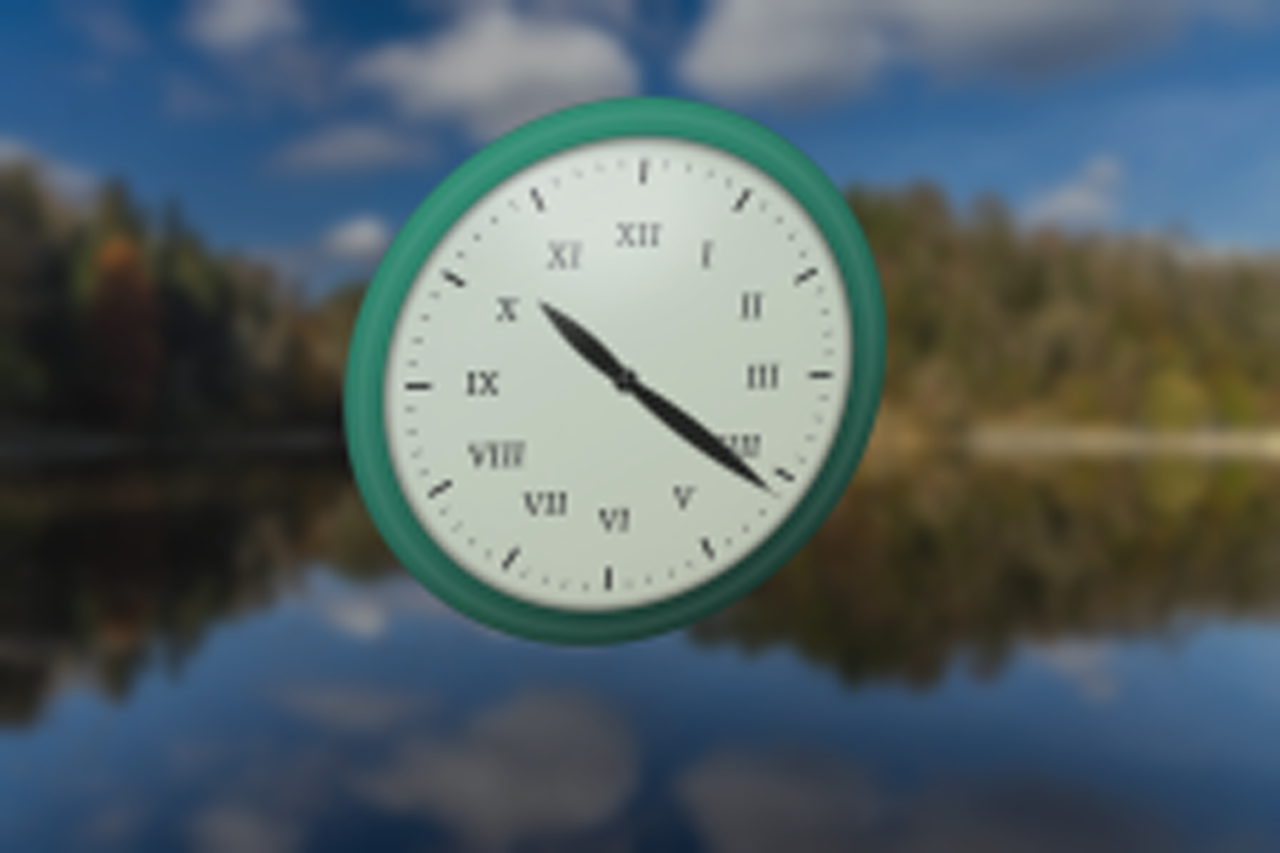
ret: {"hour": 10, "minute": 21}
